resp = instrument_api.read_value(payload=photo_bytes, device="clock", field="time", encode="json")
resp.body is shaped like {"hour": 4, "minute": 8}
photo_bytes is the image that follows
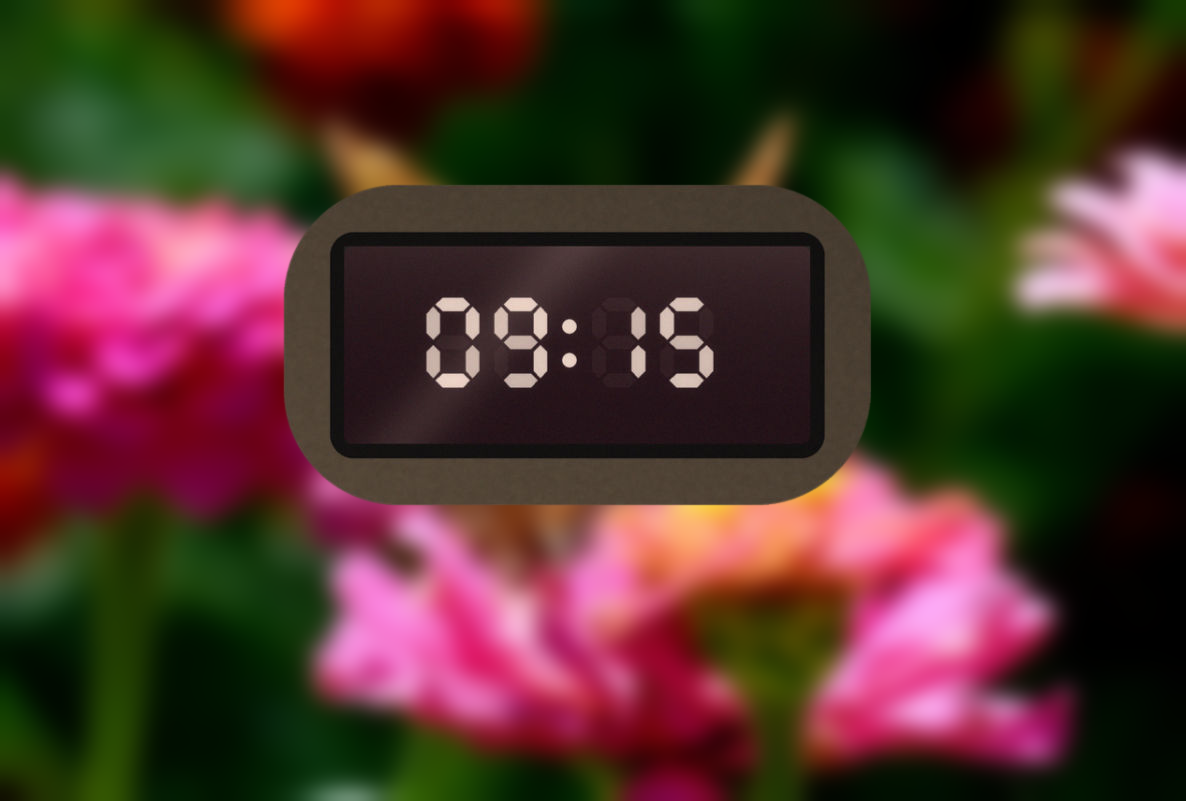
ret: {"hour": 9, "minute": 15}
